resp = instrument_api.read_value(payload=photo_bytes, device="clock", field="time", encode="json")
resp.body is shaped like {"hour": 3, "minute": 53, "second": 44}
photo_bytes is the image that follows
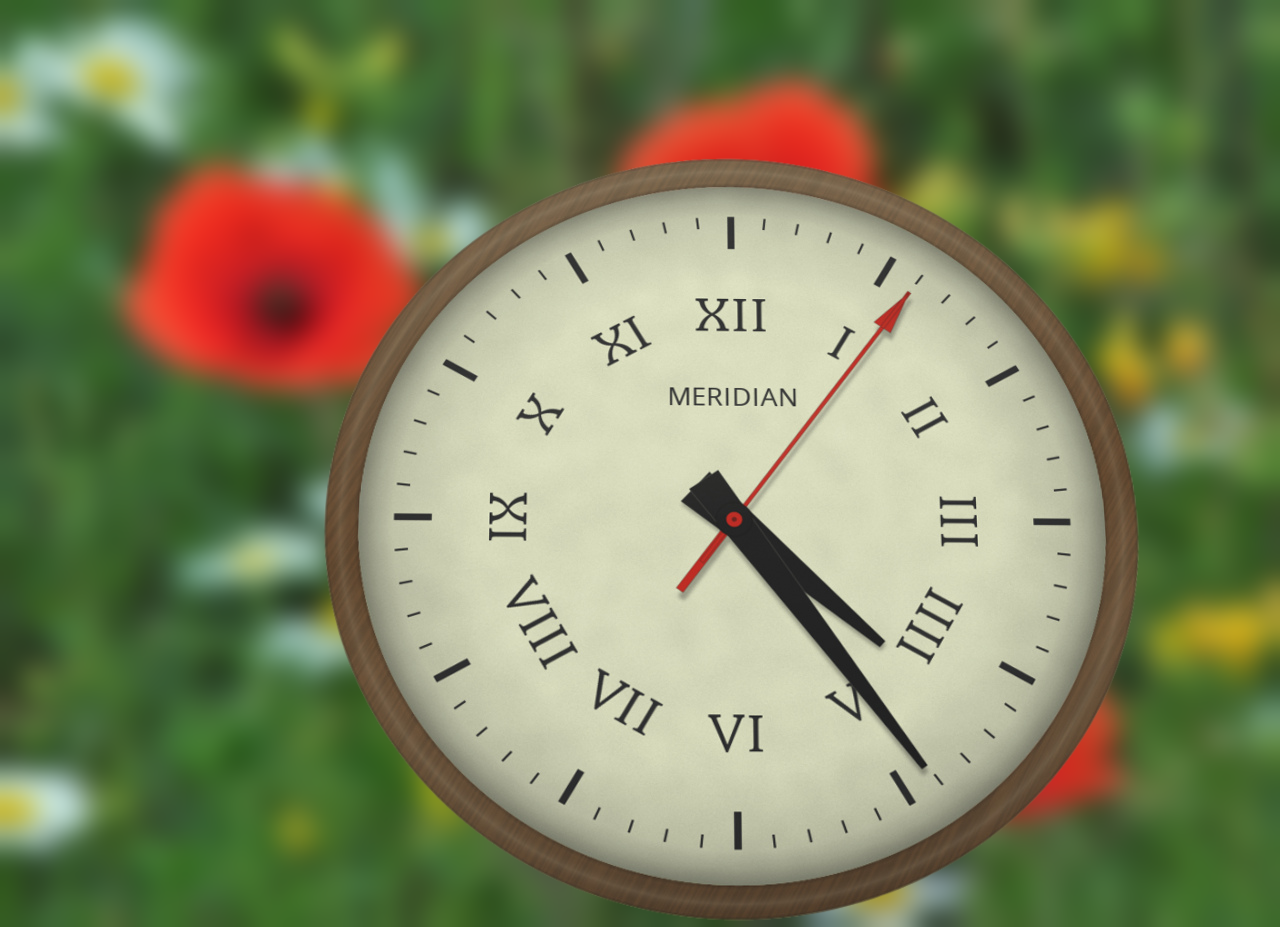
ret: {"hour": 4, "minute": 24, "second": 6}
